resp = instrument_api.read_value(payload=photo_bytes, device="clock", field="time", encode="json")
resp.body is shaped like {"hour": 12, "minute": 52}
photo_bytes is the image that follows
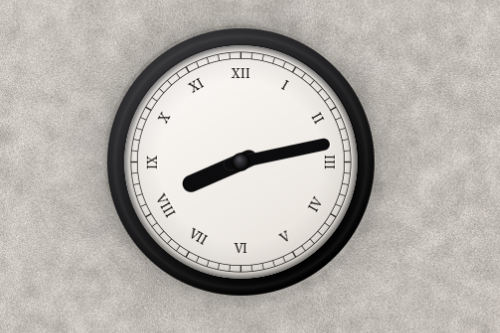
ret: {"hour": 8, "minute": 13}
